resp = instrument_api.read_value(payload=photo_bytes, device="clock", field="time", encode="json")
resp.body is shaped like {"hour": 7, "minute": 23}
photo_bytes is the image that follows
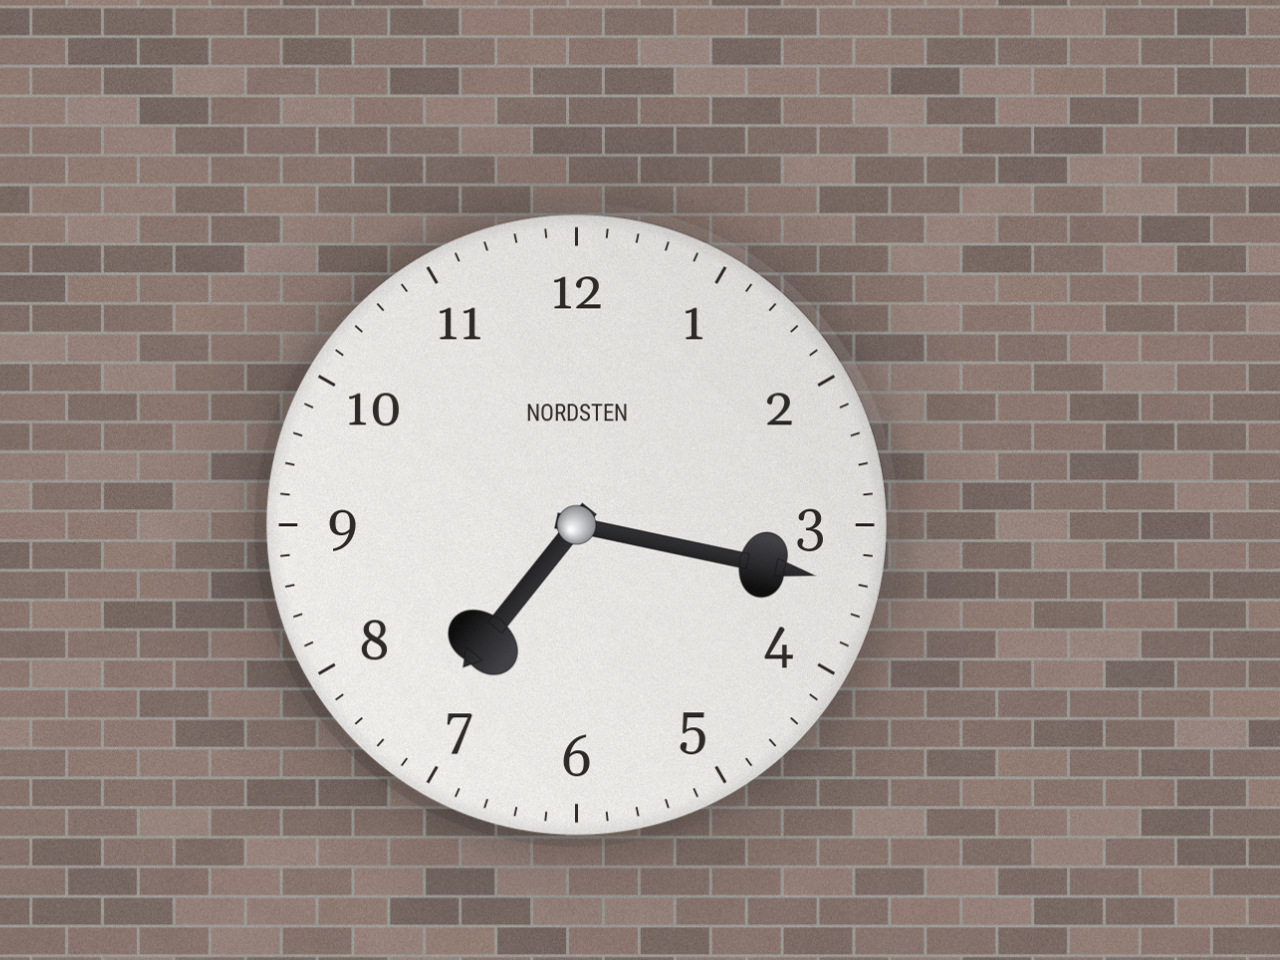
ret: {"hour": 7, "minute": 17}
